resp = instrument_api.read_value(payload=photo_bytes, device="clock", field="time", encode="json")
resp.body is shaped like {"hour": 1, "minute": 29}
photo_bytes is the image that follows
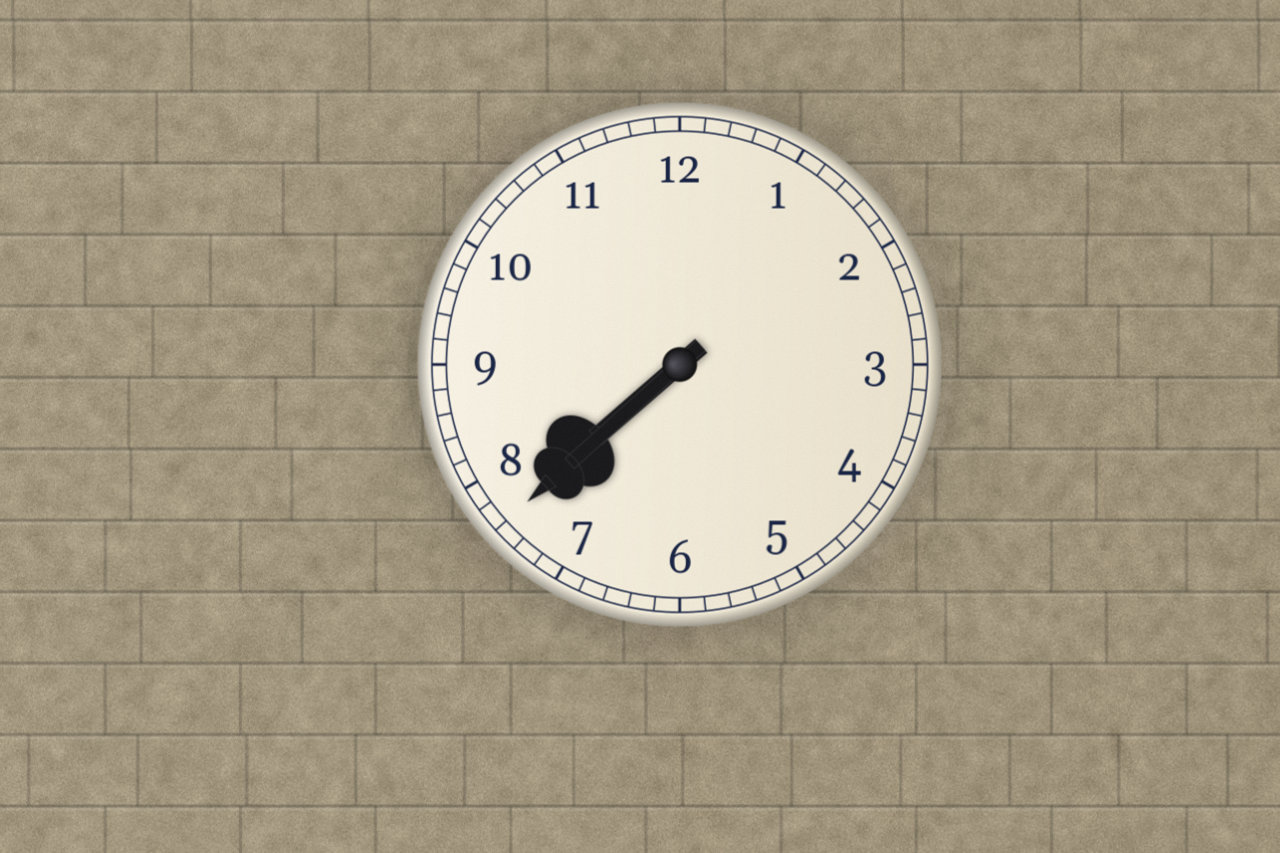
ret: {"hour": 7, "minute": 38}
